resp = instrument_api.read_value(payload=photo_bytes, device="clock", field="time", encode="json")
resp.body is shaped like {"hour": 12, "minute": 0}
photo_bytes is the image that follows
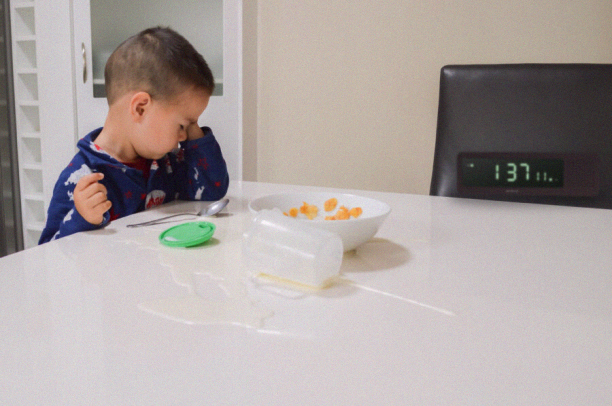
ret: {"hour": 1, "minute": 37}
